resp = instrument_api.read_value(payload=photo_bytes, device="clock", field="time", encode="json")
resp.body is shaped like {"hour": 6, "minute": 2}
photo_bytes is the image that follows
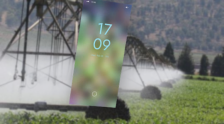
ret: {"hour": 17, "minute": 9}
